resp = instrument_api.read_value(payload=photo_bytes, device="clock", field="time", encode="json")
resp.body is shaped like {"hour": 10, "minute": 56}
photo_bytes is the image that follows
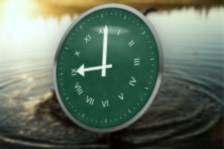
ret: {"hour": 9, "minute": 1}
